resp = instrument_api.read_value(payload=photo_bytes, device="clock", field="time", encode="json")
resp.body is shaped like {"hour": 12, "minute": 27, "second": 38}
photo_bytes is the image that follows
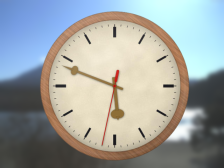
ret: {"hour": 5, "minute": 48, "second": 32}
